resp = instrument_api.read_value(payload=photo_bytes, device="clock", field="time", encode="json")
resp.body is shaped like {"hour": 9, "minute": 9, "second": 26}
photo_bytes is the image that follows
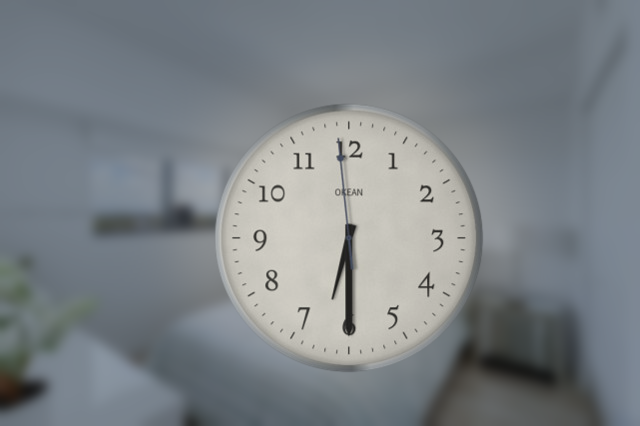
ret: {"hour": 6, "minute": 29, "second": 59}
